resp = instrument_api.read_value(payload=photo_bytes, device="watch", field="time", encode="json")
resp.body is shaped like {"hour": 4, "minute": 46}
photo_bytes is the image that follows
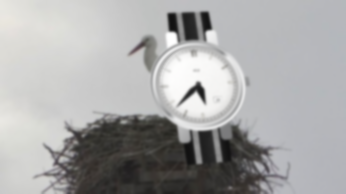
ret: {"hour": 5, "minute": 38}
